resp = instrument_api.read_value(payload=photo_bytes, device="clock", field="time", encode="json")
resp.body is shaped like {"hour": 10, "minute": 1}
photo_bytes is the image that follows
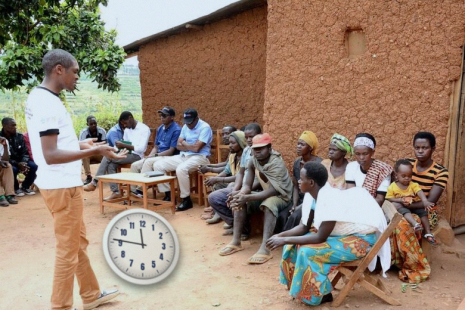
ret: {"hour": 11, "minute": 46}
